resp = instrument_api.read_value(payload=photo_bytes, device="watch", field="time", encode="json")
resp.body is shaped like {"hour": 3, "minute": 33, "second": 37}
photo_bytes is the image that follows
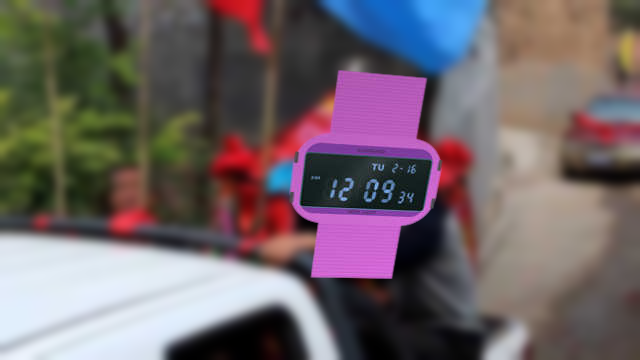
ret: {"hour": 12, "minute": 9, "second": 34}
